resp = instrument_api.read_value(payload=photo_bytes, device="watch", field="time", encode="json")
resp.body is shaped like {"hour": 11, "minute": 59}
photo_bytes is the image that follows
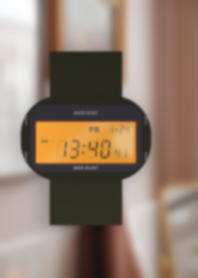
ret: {"hour": 13, "minute": 40}
